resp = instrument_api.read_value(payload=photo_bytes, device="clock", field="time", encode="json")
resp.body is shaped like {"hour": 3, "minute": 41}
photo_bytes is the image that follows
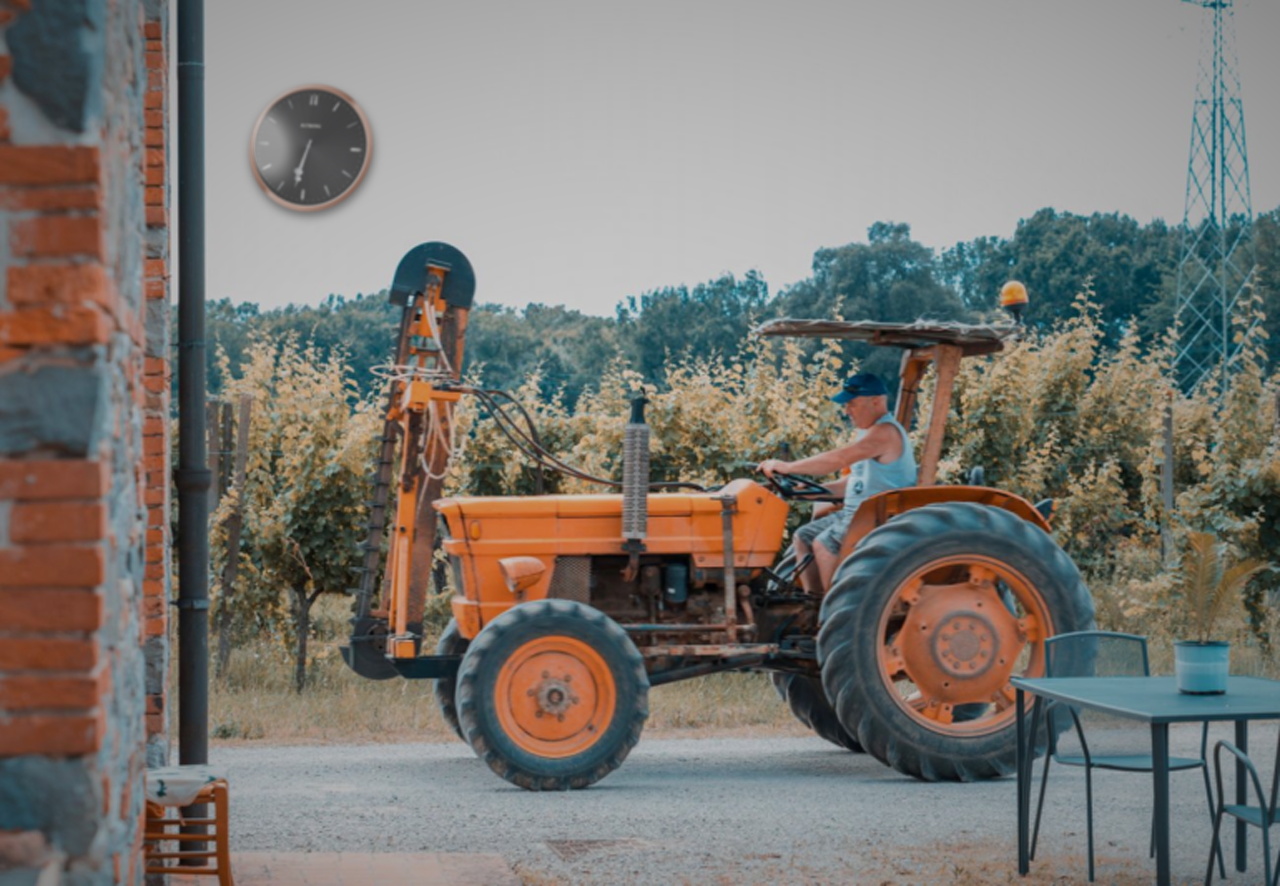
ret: {"hour": 6, "minute": 32}
